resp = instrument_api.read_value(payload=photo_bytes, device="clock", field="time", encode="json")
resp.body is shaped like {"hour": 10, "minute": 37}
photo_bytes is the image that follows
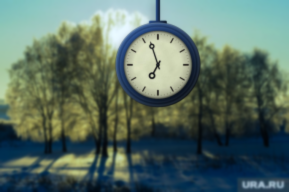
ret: {"hour": 6, "minute": 57}
